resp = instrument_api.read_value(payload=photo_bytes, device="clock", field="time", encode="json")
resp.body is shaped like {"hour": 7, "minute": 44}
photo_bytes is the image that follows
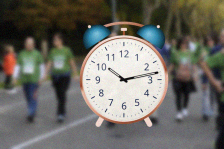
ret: {"hour": 10, "minute": 13}
